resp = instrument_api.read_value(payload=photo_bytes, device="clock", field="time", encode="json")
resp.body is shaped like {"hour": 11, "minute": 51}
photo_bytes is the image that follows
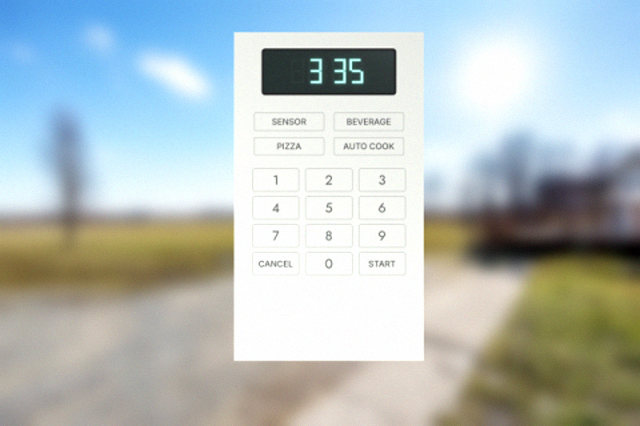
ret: {"hour": 3, "minute": 35}
